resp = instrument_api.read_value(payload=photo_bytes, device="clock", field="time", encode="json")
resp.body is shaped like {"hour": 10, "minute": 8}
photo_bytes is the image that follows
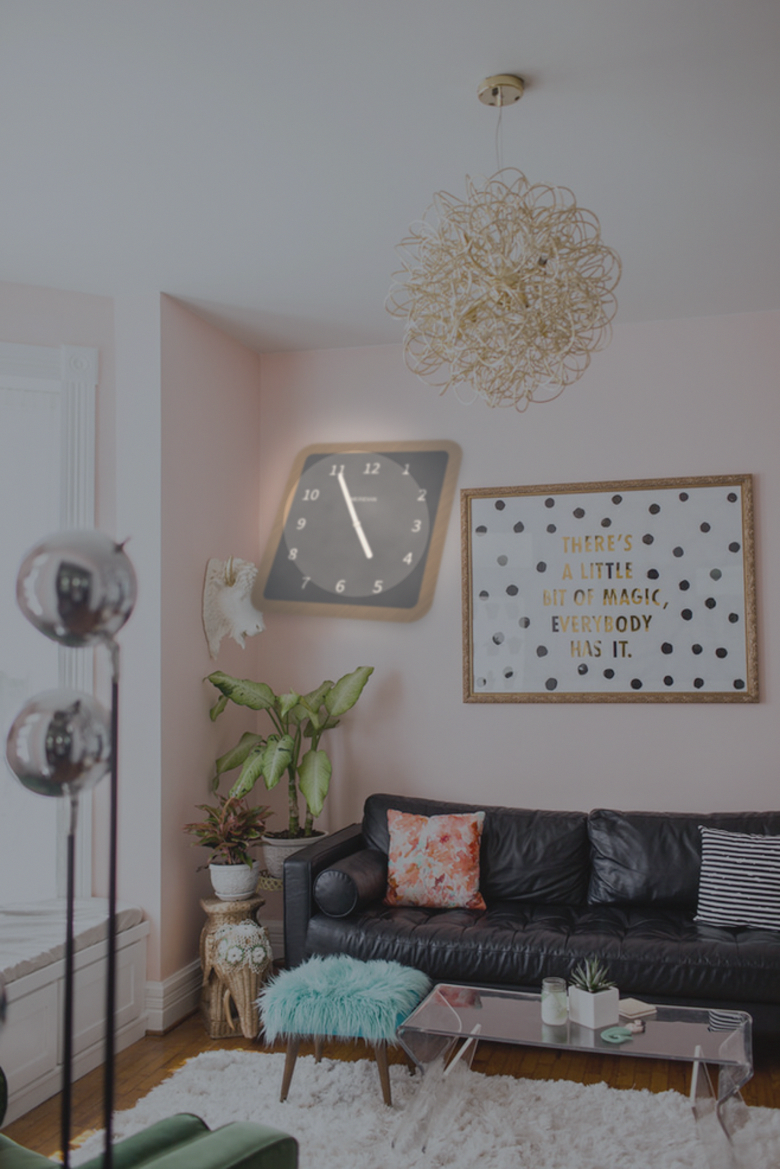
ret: {"hour": 4, "minute": 55}
